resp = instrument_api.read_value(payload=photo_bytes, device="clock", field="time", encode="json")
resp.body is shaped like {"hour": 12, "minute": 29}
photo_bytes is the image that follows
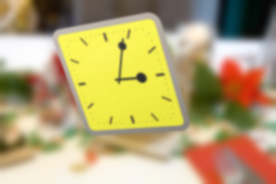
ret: {"hour": 3, "minute": 4}
